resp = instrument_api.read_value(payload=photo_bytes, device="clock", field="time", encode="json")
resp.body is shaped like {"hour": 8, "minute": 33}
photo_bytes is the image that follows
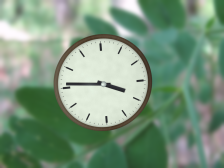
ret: {"hour": 3, "minute": 46}
